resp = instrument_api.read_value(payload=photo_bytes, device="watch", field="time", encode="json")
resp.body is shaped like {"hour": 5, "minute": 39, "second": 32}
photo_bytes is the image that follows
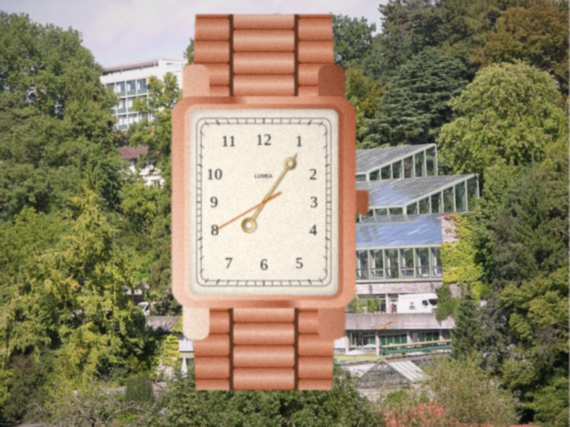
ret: {"hour": 7, "minute": 5, "second": 40}
